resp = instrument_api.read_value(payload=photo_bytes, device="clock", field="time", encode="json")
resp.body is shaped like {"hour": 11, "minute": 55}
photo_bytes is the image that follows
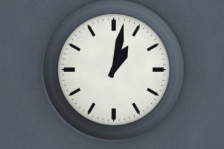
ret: {"hour": 1, "minute": 2}
